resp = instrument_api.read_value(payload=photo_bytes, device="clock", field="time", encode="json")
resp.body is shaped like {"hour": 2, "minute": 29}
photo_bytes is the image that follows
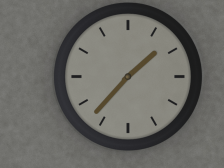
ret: {"hour": 1, "minute": 37}
